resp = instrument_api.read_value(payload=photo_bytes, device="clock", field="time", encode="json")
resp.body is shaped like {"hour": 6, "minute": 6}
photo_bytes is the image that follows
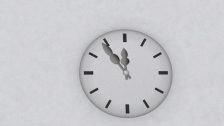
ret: {"hour": 11, "minute": 54}
